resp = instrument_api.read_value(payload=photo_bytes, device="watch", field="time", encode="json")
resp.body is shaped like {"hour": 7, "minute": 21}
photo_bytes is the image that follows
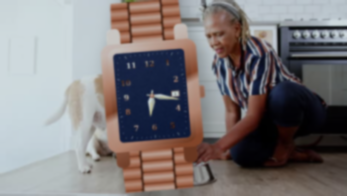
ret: {"hour": 6, "minute": 17}
